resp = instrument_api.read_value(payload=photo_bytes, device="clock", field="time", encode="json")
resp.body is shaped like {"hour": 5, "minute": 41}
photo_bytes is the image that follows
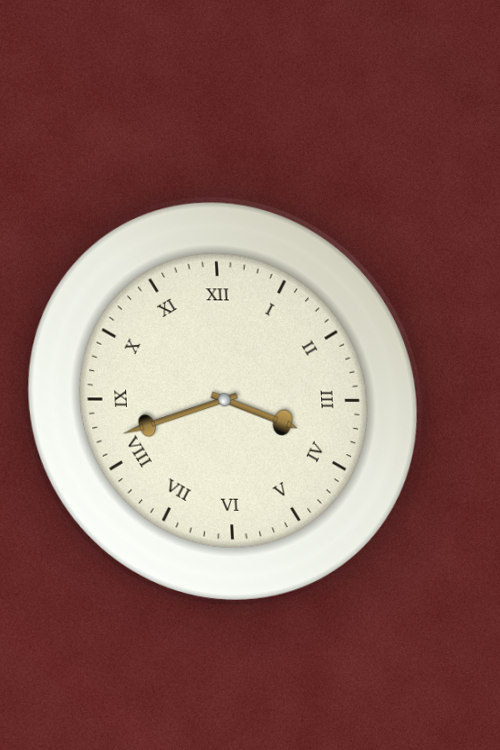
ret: {"hour": 3, "minute": 42}
